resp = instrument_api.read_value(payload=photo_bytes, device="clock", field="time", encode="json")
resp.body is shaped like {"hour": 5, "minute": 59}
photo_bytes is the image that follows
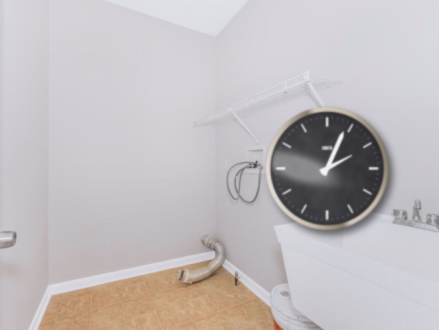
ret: {"hour": 2, "minute": 4}
